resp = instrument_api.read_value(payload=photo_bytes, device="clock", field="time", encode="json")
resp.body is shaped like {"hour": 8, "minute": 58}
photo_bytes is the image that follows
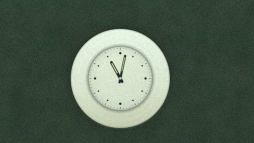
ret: {"hour": 11, "minute": 2}
